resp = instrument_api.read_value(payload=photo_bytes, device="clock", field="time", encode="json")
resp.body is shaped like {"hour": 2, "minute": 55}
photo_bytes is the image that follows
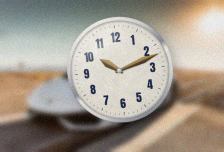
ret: {"hour": 10, "minute": 12}
